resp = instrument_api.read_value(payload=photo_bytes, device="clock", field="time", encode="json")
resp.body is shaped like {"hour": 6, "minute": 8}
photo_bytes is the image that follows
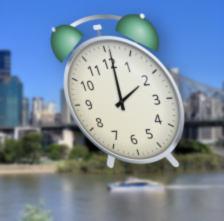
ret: {"hour": 2, "minute": 1}
